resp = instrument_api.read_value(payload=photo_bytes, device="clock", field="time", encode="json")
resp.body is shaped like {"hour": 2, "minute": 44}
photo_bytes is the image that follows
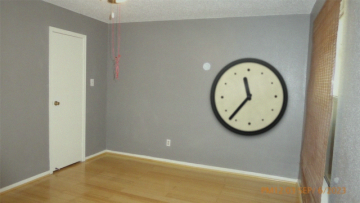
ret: {"hour": 11, "minute": 37}
